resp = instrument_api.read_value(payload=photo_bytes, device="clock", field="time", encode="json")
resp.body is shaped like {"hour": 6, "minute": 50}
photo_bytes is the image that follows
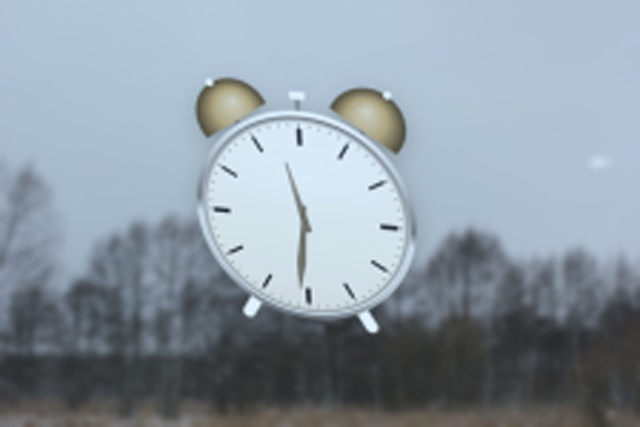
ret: {"hour": 11, "minute": 31}
